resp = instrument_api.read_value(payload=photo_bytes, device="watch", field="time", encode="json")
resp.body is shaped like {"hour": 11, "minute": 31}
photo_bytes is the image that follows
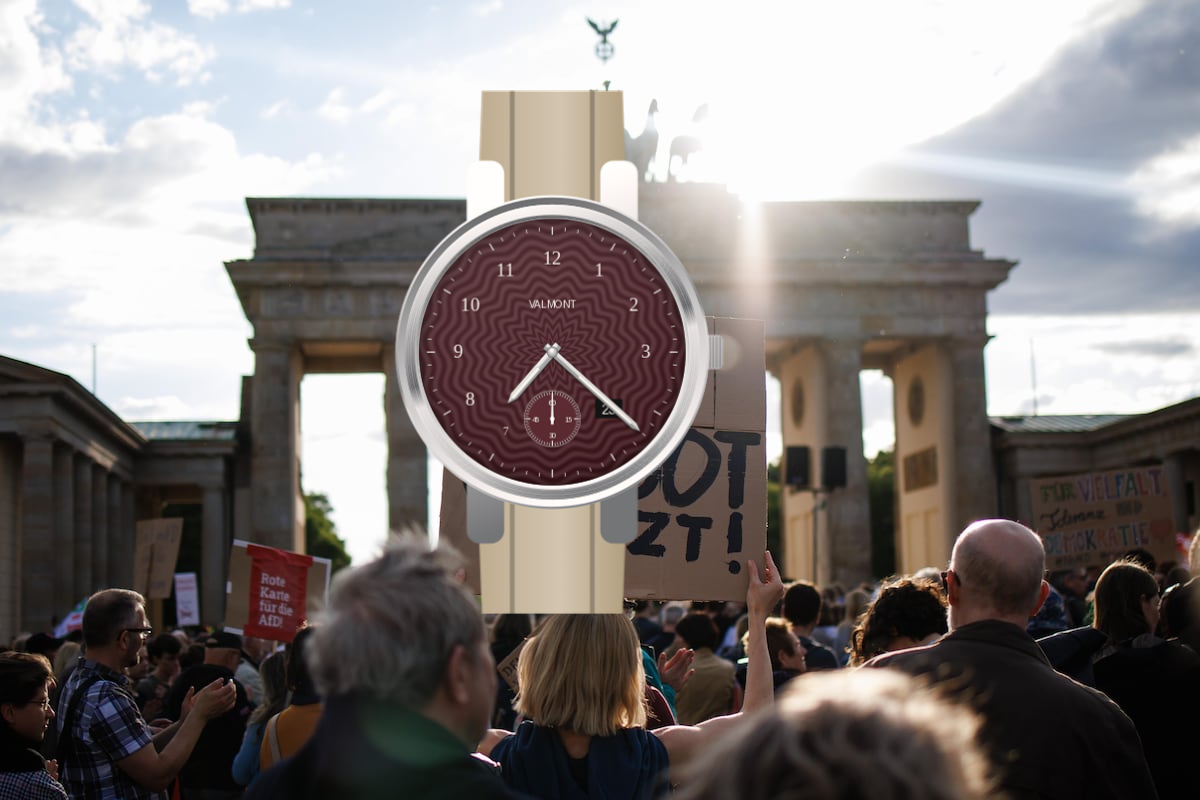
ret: {"hour": 7, "minute": 22}
